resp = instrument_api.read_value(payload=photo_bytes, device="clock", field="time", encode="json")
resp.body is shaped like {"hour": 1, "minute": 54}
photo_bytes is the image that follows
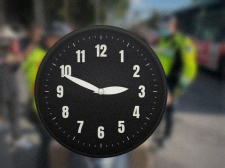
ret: {"hour": 2, "minute": 49}
